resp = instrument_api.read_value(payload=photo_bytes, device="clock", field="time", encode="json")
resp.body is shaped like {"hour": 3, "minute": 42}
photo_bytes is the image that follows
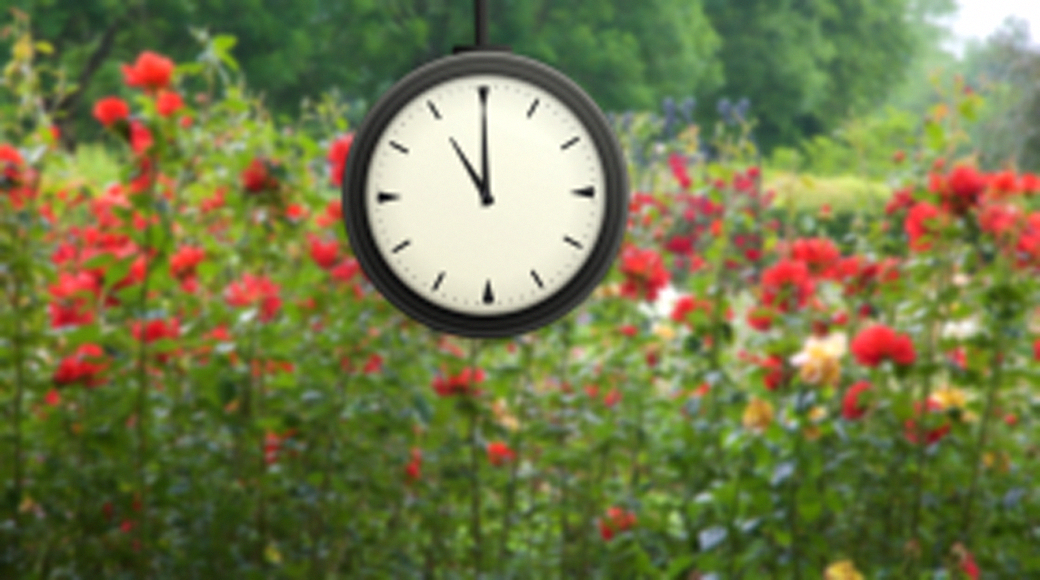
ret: {"hour": 11, "minute": 0}
